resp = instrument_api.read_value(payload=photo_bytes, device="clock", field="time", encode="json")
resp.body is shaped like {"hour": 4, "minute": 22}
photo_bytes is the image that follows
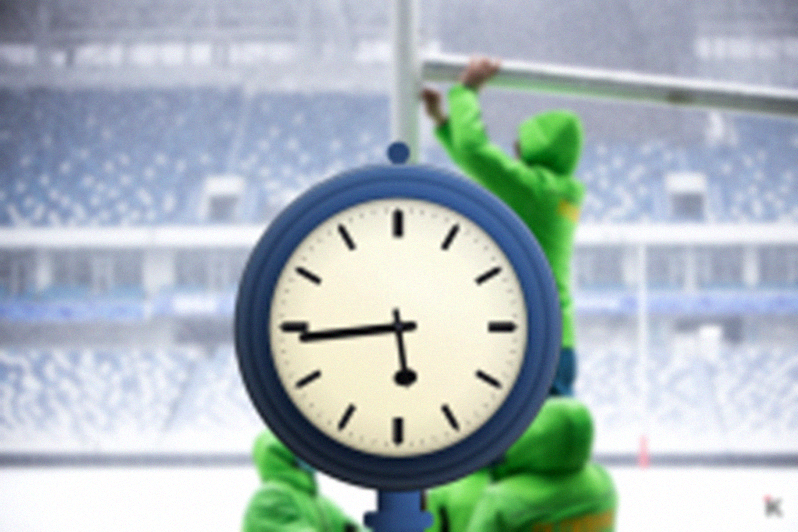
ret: {"hour": 5, "minute": 44}
